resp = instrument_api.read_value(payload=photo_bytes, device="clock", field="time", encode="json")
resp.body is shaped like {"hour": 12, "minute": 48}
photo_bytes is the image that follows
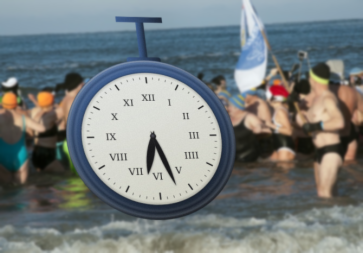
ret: {"hour": 6, "minute": 27}
